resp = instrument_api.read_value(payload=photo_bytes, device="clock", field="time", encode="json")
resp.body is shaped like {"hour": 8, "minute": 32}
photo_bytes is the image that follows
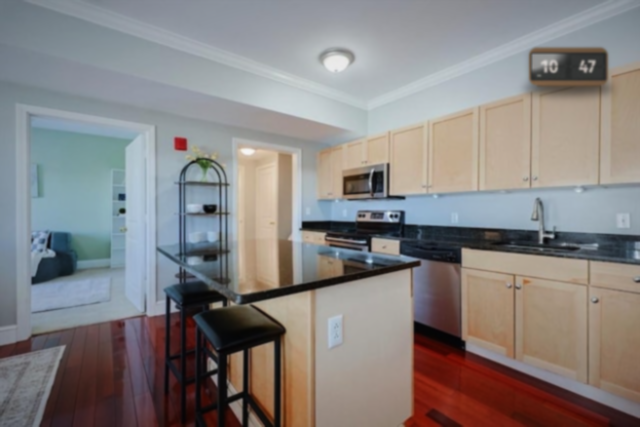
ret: {"hour": 10, "minute": 47}
